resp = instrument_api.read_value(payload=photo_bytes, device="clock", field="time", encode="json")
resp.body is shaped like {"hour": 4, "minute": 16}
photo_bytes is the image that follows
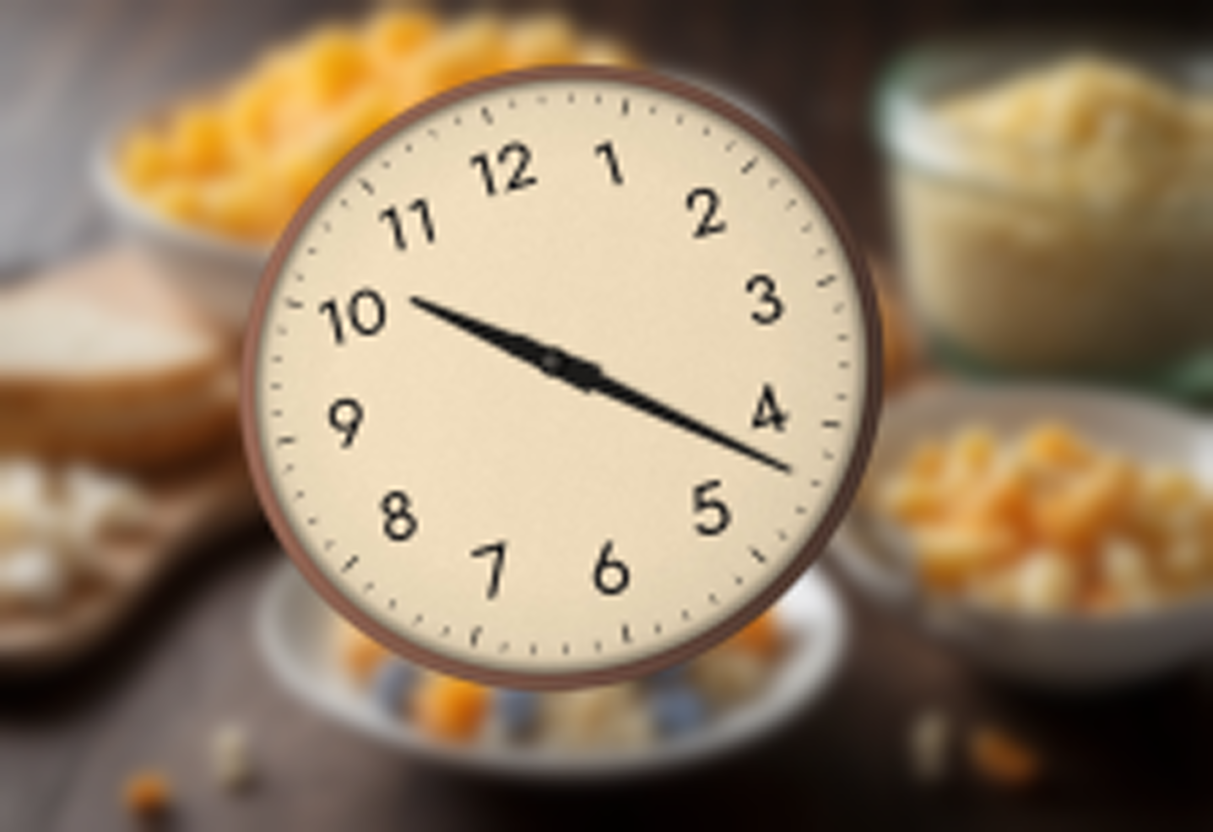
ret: {"hour": 10, "minute": 22}
